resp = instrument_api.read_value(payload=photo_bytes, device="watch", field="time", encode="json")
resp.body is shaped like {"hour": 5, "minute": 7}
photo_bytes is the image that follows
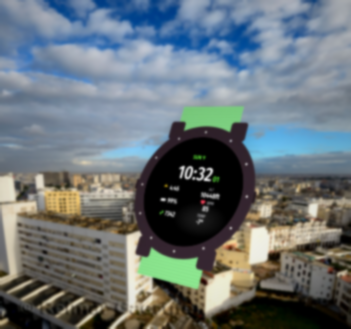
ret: {"hour": 10, "minute": 32}
